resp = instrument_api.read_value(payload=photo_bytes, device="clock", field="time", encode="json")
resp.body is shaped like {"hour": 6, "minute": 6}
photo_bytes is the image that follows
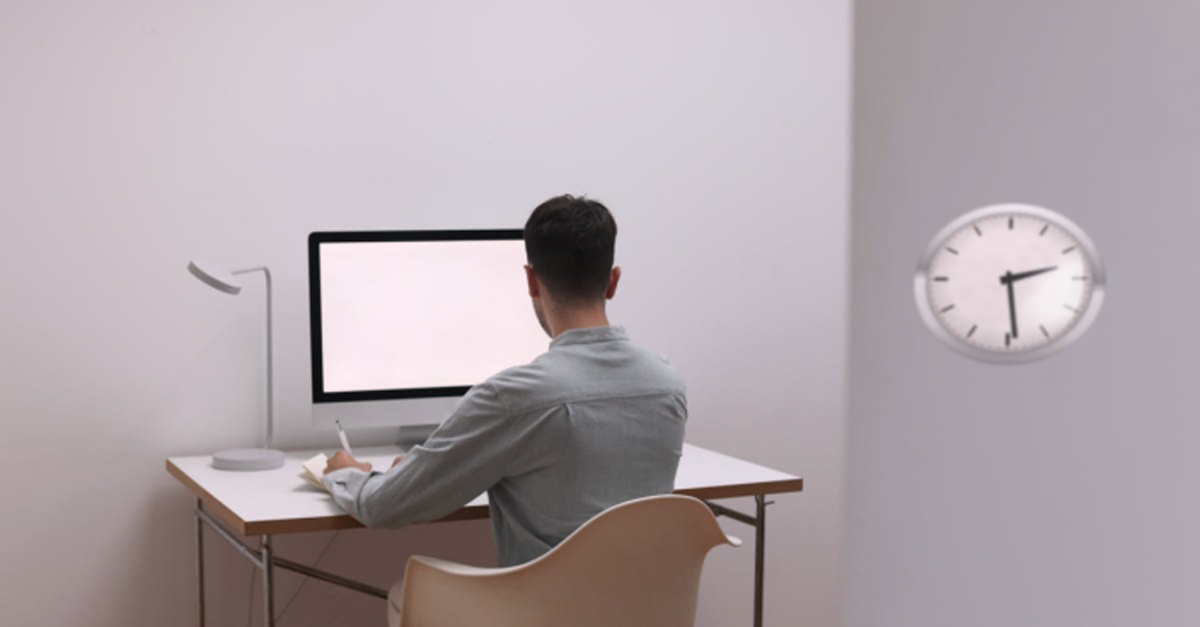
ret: {"hour": 2, "minute": 29}
